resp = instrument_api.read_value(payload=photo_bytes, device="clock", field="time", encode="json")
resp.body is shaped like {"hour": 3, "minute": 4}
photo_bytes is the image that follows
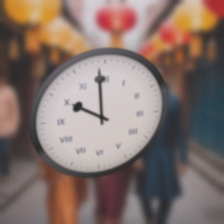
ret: {"hour": 9, "minute": 59}
